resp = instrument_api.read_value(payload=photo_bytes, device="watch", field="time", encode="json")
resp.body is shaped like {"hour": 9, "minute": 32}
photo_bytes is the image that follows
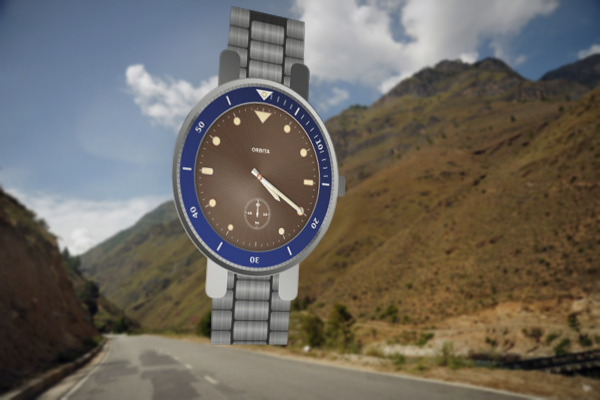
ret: {"hour": 4, "minute": 20}
